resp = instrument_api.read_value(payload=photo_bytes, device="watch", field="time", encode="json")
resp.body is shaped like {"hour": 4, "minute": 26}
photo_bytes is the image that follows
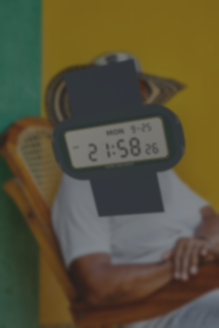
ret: {"hour": 21, "minute": 58}
